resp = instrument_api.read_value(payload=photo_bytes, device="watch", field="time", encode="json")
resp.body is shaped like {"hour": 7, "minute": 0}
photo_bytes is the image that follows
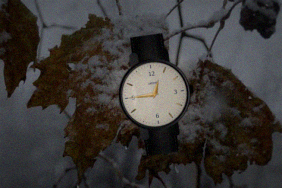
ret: {"hour": 12, "minute": 45}
